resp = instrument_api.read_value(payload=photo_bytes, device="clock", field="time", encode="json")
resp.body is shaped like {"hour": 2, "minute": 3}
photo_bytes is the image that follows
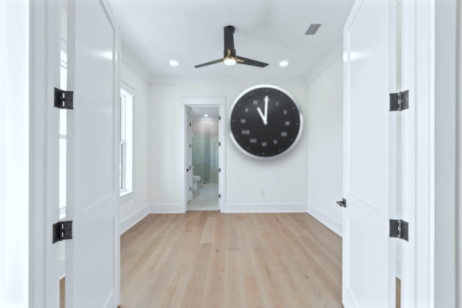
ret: {"hour": 11, "minute": 0}
